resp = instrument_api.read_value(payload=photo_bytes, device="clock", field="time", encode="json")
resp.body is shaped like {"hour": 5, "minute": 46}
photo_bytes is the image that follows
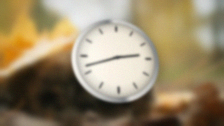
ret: {"hour": 2, "minute": 42}
